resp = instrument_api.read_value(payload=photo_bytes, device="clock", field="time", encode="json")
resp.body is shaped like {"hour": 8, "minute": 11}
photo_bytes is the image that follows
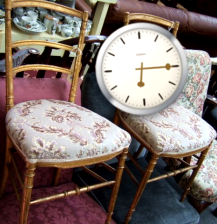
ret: {"hour": 6, "minute": 15}
